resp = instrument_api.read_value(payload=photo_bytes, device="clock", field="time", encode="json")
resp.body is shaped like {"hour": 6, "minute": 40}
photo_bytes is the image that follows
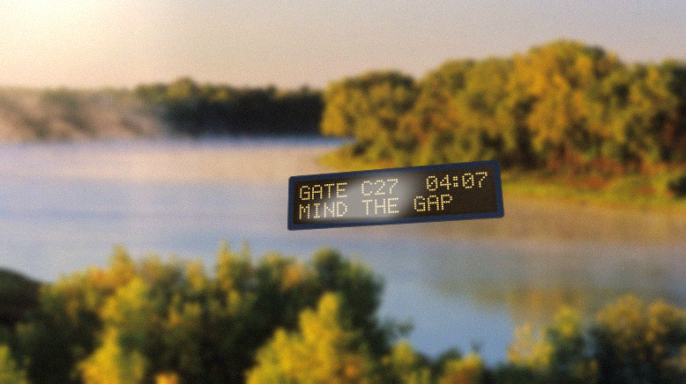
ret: {"hour": 4, "minute": 7}
